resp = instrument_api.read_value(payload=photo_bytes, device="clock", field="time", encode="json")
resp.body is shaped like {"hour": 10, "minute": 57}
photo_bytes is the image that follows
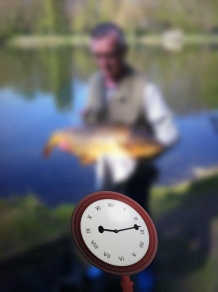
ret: {"hour": 9, "minute": 13}
